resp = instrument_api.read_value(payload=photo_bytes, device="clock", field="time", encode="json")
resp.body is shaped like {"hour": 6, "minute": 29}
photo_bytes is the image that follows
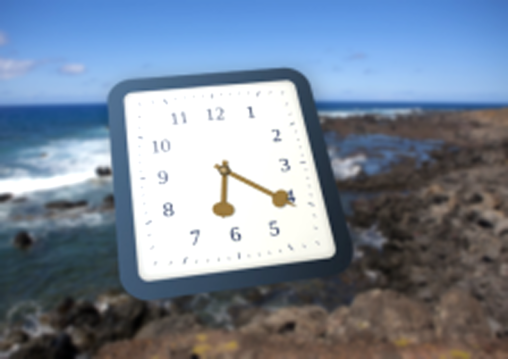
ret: {"hour": 6, "minute": 21}
